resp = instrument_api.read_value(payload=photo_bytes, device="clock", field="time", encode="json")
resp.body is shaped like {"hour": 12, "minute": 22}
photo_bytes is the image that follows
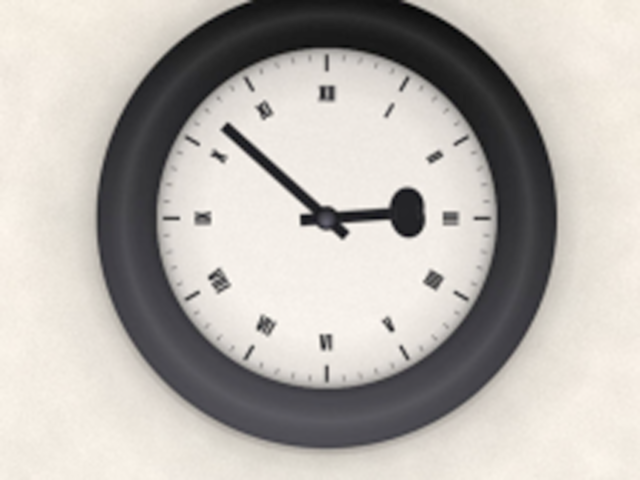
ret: {"hour": 2, "minute": 52}
